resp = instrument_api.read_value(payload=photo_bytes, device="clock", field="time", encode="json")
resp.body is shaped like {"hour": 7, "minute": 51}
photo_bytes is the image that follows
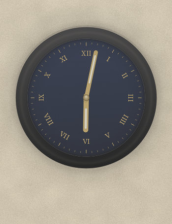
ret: {"hour": 6, "minute": 2}
